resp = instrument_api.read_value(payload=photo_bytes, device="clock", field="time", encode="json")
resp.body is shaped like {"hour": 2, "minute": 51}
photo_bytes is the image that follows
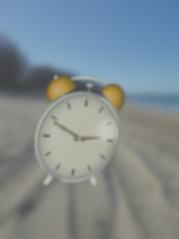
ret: {"hour": 2, "minute": 49}
